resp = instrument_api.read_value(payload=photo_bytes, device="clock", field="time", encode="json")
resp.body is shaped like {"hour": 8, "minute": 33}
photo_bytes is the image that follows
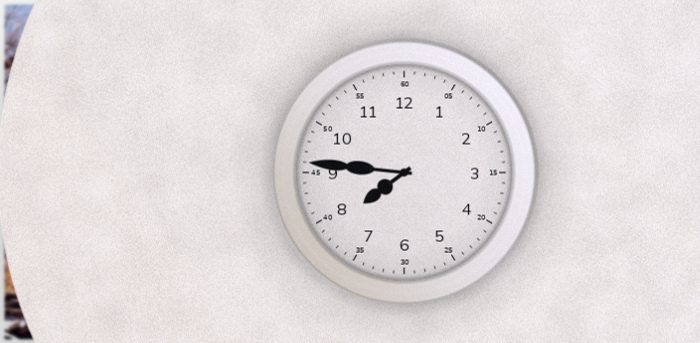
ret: {"hour": 7, "minute": 46}
